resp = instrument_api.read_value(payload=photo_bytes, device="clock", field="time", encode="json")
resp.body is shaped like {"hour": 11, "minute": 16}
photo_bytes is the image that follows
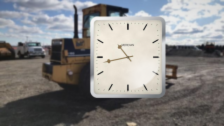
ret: {"hour": 10, "minute": 43}
